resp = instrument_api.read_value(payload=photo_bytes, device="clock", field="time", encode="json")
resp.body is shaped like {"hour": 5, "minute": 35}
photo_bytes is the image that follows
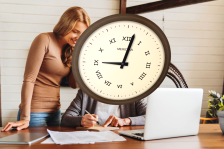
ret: {"hour": 9, "minute": 2}
